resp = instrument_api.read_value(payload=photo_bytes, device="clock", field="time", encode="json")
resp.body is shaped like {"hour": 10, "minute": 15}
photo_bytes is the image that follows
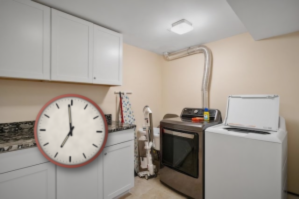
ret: {"hour": 6, "minute": 59}
